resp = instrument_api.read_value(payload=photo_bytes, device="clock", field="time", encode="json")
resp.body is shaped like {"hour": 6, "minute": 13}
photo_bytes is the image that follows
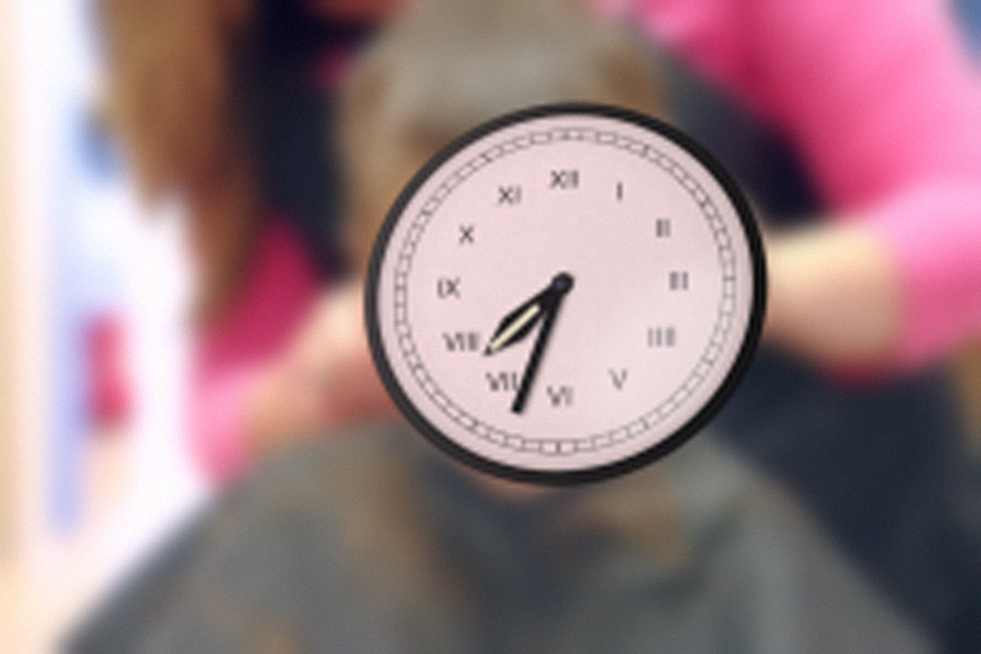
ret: {"hour": 7, "minute": 33}
